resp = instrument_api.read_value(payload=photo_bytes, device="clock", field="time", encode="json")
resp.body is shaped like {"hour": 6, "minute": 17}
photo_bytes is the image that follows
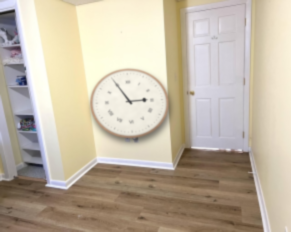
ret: {"hour": 2, "minute": 55}
